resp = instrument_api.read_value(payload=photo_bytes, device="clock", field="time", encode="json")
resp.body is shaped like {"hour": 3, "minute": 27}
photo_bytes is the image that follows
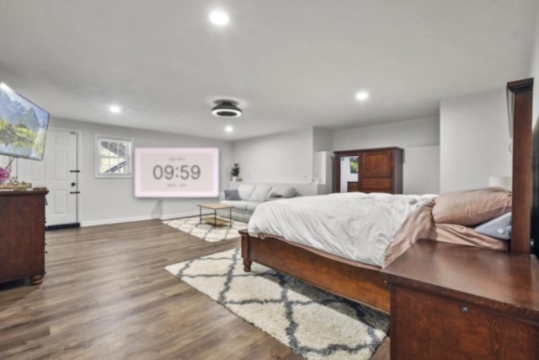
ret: {"hour": 9, "minute": 59}
